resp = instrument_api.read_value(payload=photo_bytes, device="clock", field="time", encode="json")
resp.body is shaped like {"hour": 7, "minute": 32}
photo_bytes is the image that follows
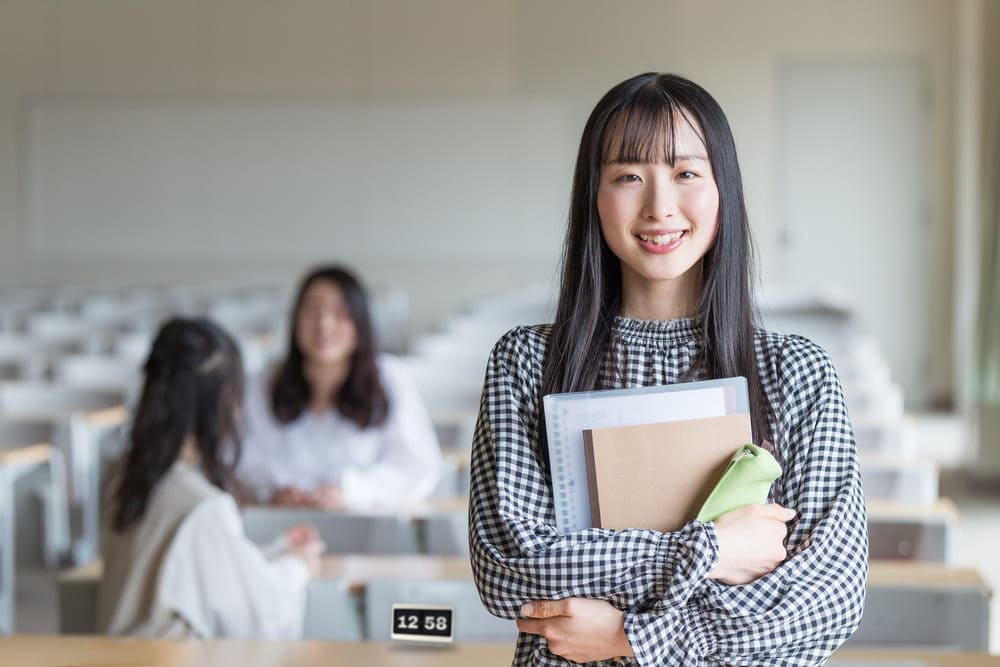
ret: {"hour": 12, "minute": 58}
